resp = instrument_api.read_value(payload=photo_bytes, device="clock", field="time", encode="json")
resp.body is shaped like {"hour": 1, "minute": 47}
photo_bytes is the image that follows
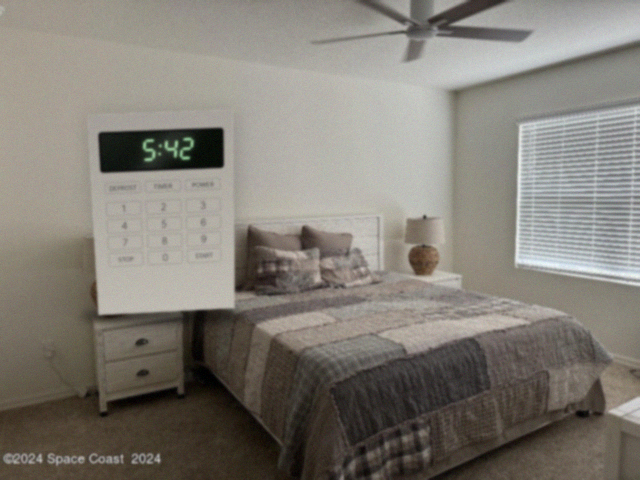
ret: {"hour": 5, "minute": 42}
